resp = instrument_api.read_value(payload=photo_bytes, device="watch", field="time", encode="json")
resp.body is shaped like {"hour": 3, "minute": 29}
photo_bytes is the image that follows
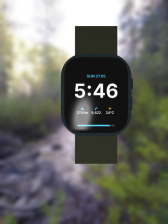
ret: {"hour": 5, "minute": 46}
